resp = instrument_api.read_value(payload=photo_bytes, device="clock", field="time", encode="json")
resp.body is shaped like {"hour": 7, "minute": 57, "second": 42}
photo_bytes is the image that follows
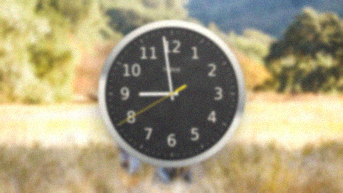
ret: {"hour": 8, "minute": 58, "second": 40}
